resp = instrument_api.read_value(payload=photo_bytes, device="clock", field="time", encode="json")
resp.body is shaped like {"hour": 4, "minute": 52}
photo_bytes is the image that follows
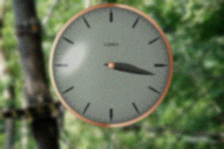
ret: {"hour": 3, "minute": 17}
